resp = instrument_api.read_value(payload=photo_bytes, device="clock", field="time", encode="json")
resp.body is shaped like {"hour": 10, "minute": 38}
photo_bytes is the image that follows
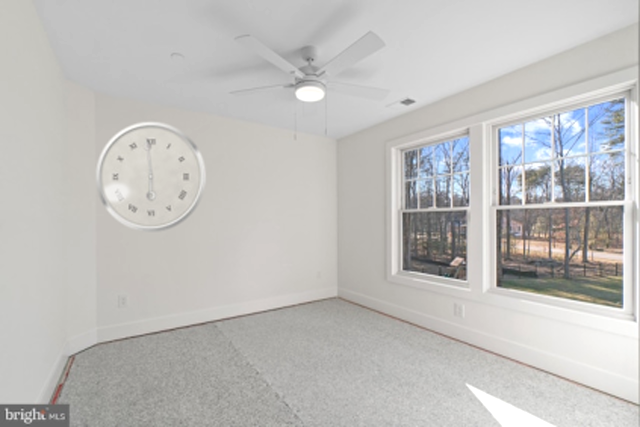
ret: {"hour": 5, "minute": 59}
